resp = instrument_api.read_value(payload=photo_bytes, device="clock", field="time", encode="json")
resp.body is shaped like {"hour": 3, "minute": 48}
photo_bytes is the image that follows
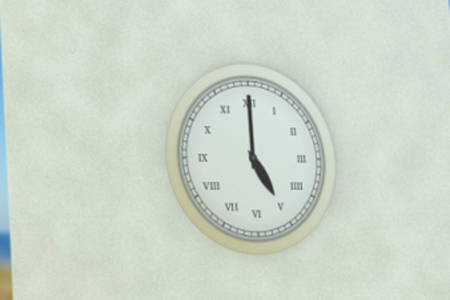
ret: {"hour": 5, "minute": 0}
